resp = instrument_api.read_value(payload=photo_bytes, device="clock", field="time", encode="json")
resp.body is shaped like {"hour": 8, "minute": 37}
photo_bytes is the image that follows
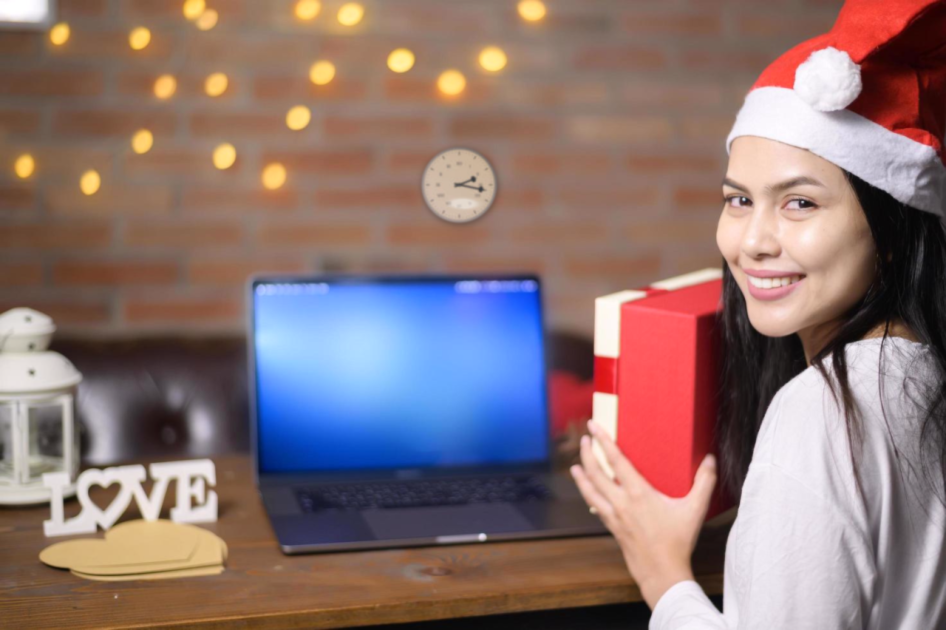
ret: {"hour": 2, "minute": 17}
